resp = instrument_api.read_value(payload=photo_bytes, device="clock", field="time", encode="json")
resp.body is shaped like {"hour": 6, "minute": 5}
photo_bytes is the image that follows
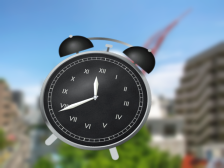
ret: {"hour": 11, "minute": 39}
